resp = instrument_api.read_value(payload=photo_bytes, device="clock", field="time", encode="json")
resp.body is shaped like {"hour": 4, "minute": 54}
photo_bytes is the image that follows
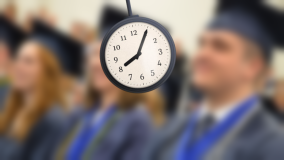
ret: {"hour": 8, "minute": 5}
